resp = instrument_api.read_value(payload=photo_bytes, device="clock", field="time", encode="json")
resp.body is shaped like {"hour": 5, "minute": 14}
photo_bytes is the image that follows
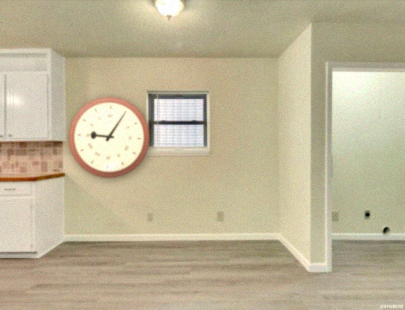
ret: {"hour": 9, "minute": 5}
